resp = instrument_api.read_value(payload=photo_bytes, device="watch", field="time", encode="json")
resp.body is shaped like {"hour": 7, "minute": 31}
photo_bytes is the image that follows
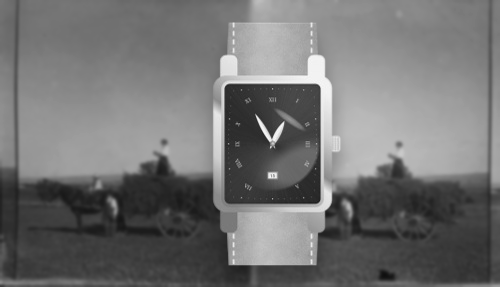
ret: {"hour": 12, "minute": 55}
